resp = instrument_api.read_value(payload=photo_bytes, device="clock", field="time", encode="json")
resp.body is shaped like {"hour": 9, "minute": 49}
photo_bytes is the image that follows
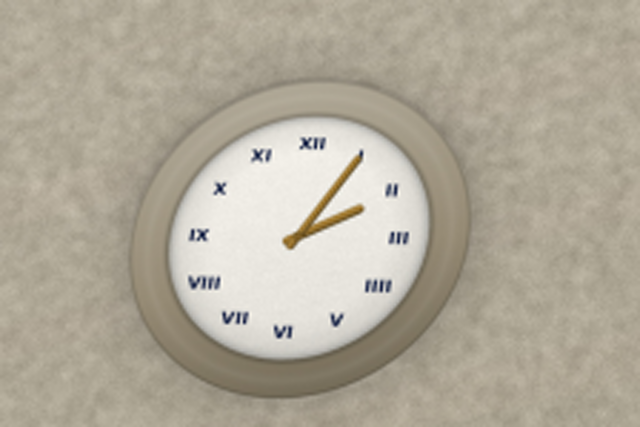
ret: {"hour": 2, "minute": 5}
